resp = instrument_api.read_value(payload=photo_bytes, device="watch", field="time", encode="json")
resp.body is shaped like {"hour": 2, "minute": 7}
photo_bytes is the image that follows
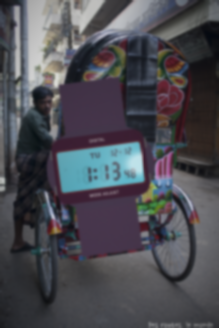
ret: {"hour": 1, "minute": 13}
